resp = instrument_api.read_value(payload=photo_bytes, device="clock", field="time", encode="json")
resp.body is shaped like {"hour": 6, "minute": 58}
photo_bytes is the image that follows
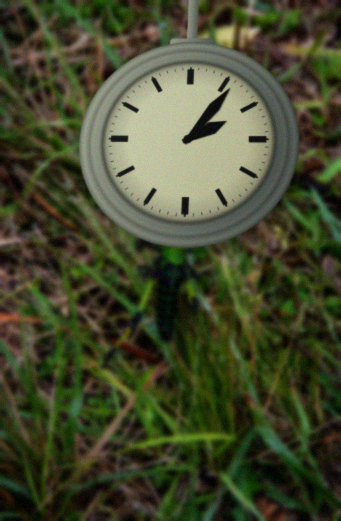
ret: {"hour": 2, "minute": 6}
